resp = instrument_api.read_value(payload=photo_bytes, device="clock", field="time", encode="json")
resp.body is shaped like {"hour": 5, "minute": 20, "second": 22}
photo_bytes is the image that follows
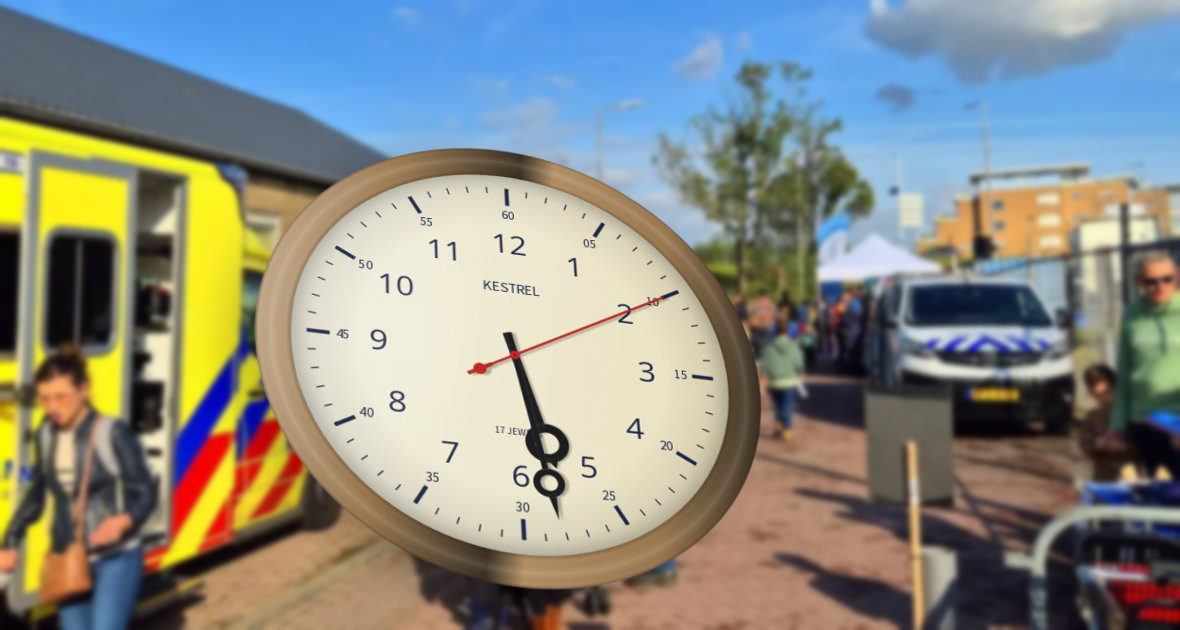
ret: {"hour": 5, "minute": 28, "second": 10}
